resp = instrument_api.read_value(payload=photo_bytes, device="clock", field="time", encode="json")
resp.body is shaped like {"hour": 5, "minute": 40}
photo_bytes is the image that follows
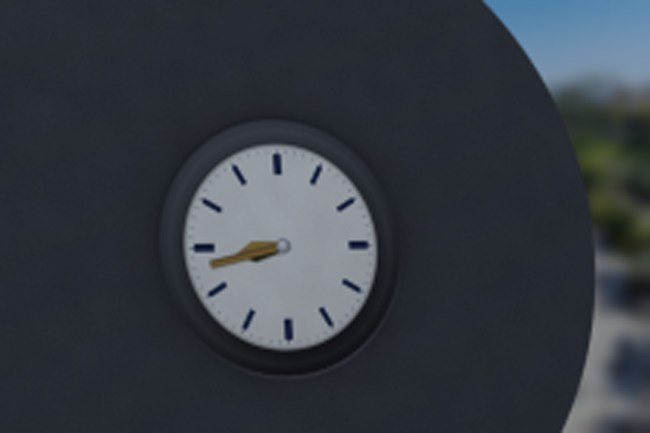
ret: {"hour": 8, "minute": 43}
